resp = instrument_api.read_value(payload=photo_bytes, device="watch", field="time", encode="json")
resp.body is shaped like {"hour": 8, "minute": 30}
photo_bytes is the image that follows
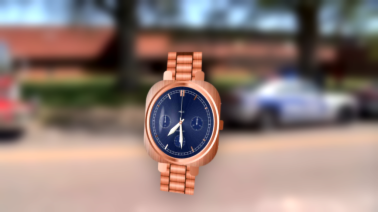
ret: {"hour": 7, "minute": 29}
